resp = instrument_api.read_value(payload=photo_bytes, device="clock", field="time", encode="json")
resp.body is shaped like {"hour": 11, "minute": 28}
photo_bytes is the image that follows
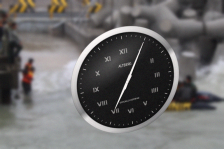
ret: {"hour": 7, "minute": 5}
